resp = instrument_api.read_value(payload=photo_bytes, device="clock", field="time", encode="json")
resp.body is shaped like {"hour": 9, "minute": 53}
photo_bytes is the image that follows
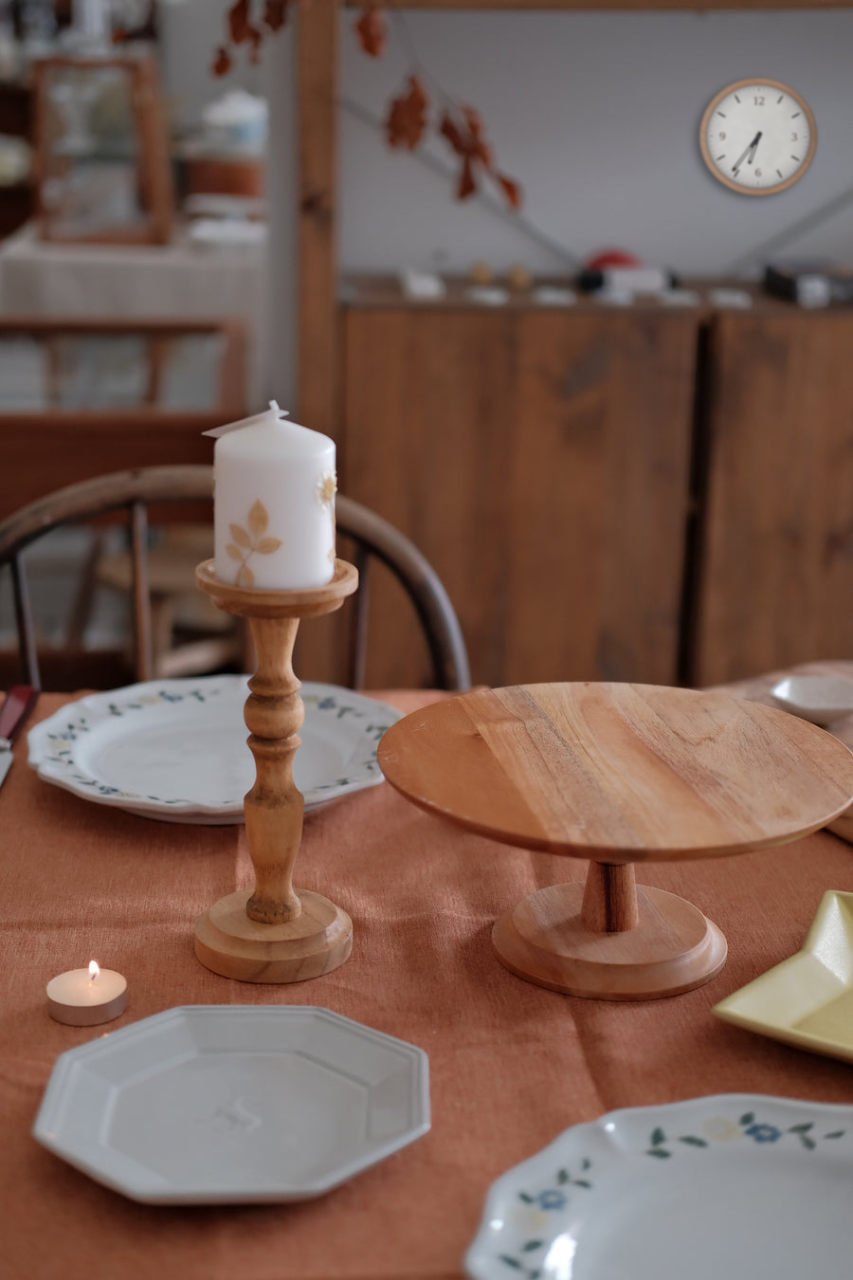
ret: {"hour": 6, "minute": 36}
